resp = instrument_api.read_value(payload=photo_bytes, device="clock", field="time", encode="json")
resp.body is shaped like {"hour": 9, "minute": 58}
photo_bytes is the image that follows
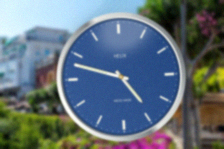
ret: {"hour": 4, "minute": 48}
